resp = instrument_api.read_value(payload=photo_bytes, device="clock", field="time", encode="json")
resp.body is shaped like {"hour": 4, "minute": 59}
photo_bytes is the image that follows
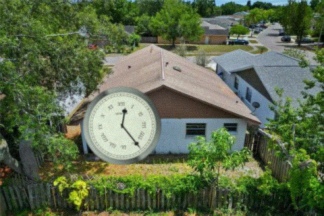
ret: {"hour": 12, "minute": 24}
